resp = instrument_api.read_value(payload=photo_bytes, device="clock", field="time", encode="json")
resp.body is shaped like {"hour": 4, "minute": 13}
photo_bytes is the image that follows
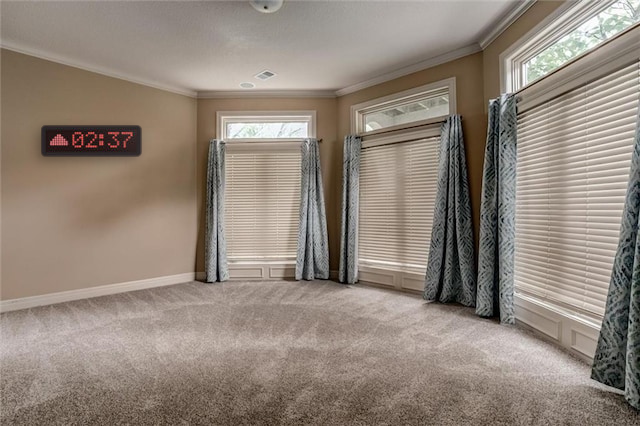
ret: {"hour": 2, "minute": 37}
